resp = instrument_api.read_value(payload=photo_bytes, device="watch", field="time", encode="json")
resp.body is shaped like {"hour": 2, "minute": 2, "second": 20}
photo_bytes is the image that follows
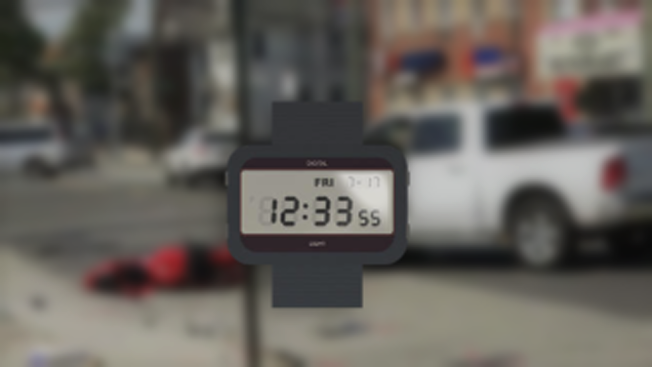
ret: {"hour": 12, "minute": 33, "second": 55}
